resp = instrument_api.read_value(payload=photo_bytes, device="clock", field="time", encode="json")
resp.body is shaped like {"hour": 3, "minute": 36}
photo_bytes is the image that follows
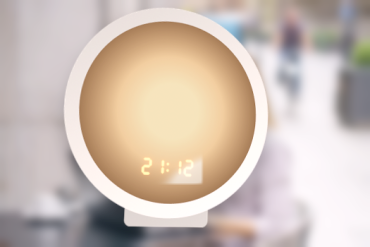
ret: {"hour": 21, "minute": 12}
